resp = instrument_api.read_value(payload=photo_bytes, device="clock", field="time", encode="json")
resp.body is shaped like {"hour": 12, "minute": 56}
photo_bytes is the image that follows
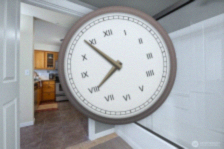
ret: {"hour": 7, "minute": 54}
